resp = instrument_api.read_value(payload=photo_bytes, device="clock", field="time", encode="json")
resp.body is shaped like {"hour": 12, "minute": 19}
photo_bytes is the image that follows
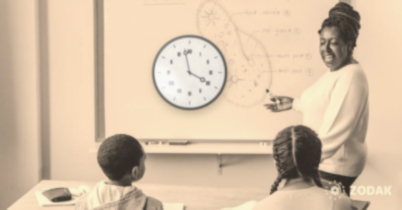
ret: {"hour": 3, "minute": 58}
